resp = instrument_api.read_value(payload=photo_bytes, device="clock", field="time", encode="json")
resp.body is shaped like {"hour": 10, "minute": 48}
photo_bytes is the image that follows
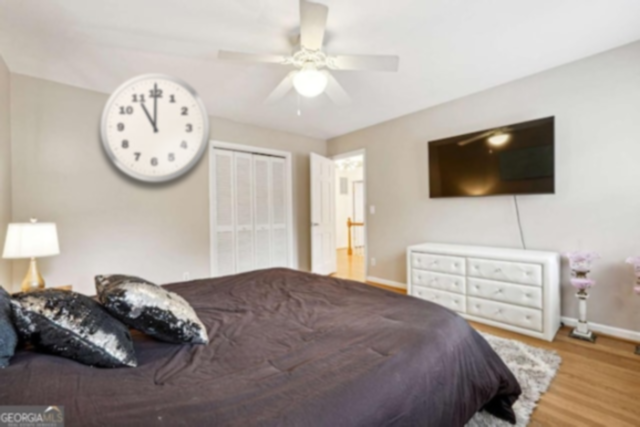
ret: {"hour": 11, "minute": 0}
